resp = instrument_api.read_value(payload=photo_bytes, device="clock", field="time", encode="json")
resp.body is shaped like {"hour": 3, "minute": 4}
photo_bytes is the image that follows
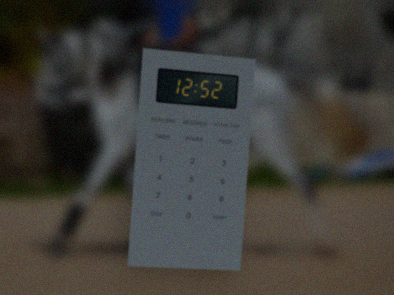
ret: {"hour": 12, "minute": 52}
